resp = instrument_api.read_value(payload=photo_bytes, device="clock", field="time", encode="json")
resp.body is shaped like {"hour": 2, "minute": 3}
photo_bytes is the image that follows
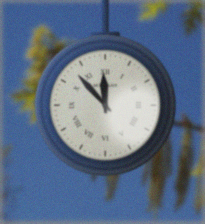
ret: {"hour": 11, "minute": 53}
